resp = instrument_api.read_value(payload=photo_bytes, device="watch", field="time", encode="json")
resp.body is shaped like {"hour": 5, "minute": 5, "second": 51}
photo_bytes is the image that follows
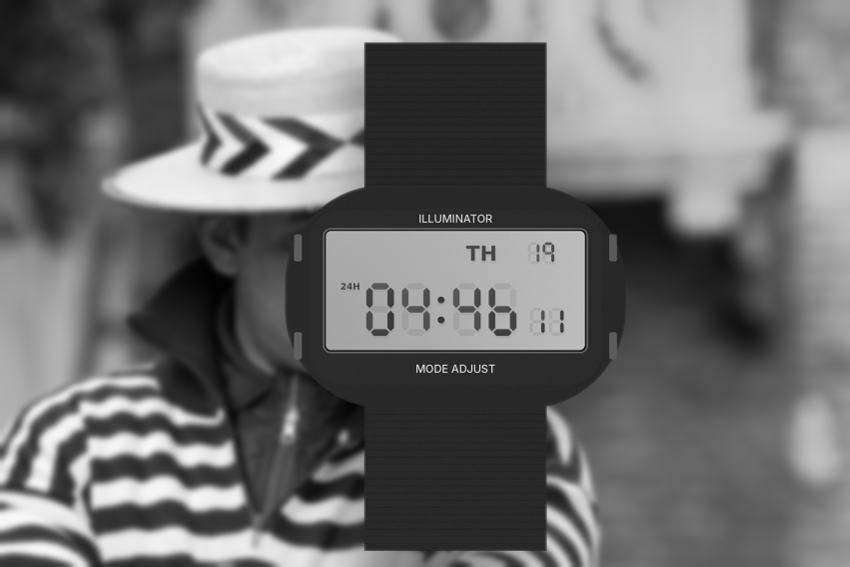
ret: {"hour": 4, "minute": 46, "second": 11}
